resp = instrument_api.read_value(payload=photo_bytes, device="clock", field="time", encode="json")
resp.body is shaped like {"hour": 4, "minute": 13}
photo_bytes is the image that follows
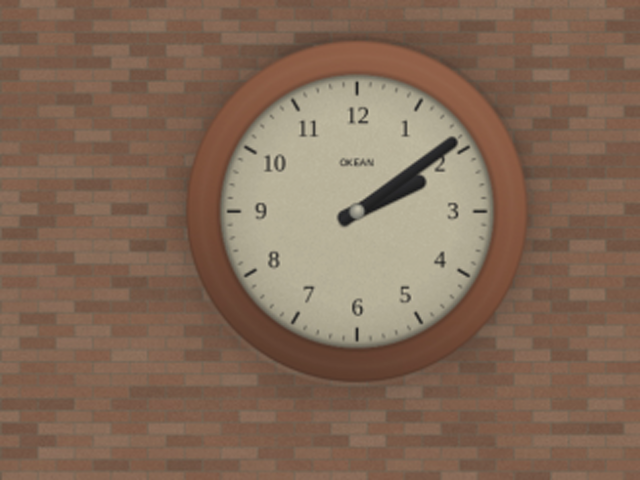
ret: {"hour": 2, "minute": 9}
